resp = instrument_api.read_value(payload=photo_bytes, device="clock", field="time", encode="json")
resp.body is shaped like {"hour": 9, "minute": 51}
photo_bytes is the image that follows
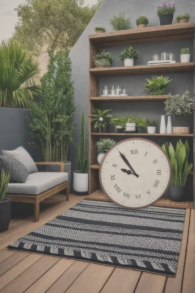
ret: {"hour": 9, "minute": 55}
